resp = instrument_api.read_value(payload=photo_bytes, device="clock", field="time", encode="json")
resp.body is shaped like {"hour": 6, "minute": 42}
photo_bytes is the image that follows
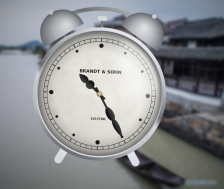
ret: {"hour": 10, "minute": 25}
